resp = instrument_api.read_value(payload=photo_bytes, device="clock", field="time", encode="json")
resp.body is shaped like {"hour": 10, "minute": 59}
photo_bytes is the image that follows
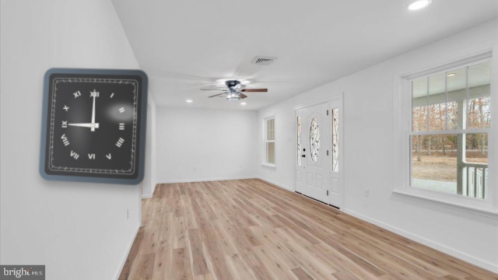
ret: {"hour": 9, "minute": 0}
